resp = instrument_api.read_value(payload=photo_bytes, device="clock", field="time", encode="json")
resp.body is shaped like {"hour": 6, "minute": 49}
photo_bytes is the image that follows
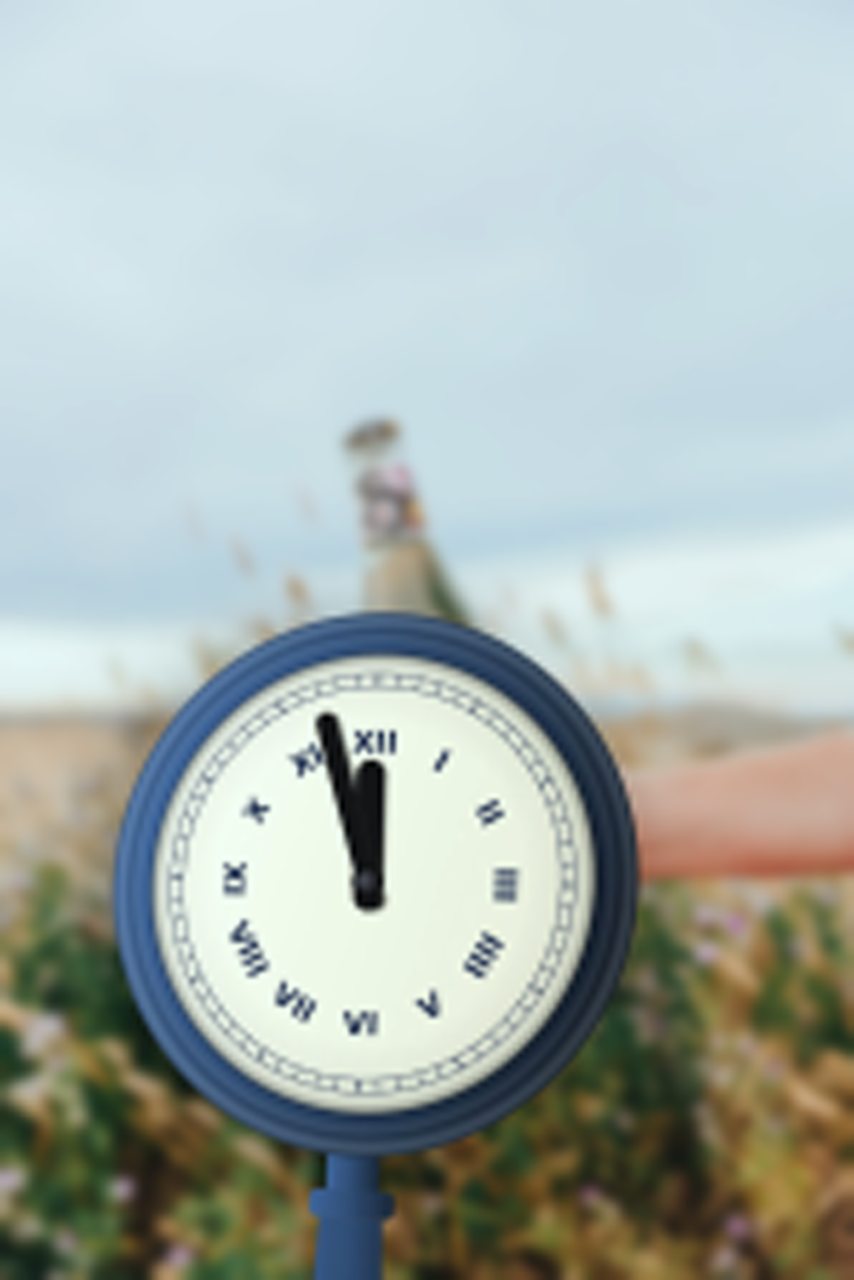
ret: {"hour": 11, "minute": 57}
